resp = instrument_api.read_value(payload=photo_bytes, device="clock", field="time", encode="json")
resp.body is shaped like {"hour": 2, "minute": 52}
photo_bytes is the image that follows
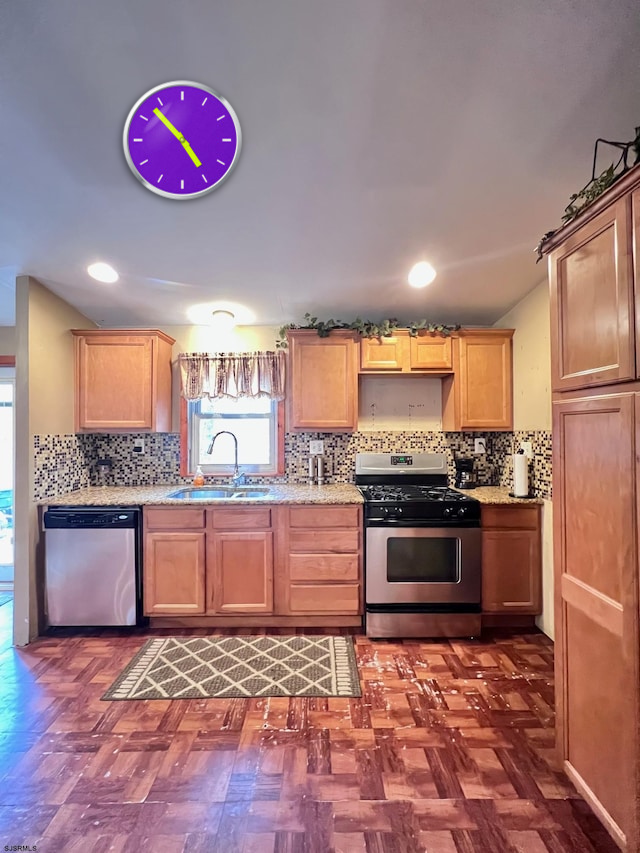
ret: {"hour": 4, "minute": 53}
